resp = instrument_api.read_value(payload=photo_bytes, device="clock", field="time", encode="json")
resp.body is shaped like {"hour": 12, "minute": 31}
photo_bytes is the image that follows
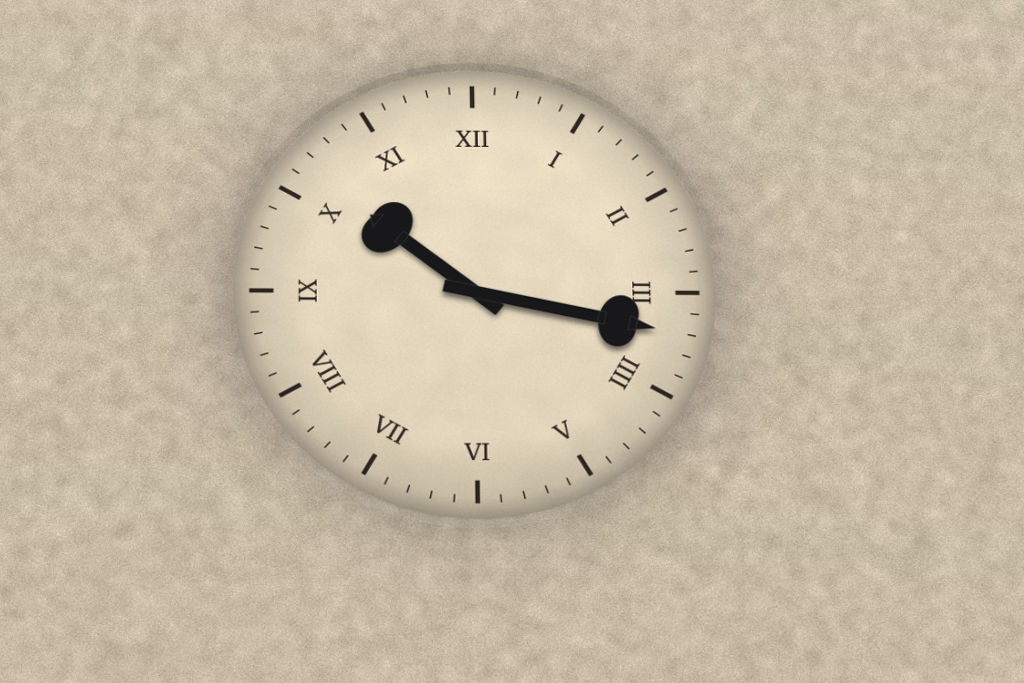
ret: {"hour": 10, "minute": 17}
